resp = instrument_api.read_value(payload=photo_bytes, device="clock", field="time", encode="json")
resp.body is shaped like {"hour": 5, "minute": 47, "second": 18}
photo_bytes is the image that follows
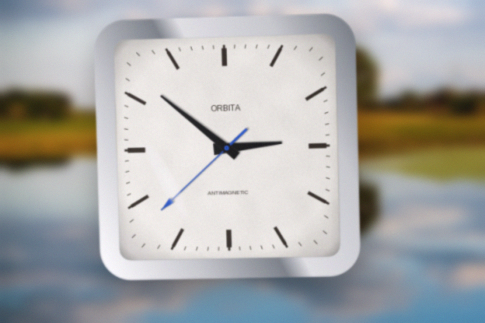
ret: {"hour": 2, "minute": 51, "second": 38}
